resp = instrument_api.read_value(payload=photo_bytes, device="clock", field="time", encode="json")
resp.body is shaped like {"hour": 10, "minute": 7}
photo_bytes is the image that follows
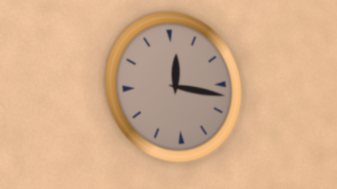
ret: {"hour": 12, "minute": 17}
